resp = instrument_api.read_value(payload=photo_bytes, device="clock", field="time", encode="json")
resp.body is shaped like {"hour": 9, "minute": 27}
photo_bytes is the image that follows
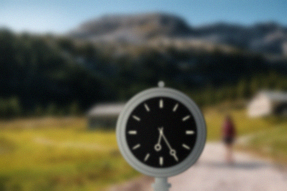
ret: {"hour": 6, "minute": 25}
